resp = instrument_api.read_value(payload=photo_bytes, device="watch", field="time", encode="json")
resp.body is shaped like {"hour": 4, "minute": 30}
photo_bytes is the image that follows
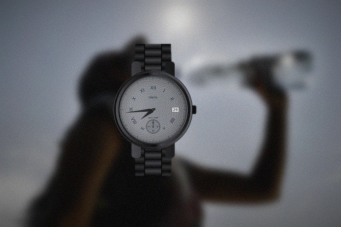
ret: {"hour": 7, "minute": 44}
